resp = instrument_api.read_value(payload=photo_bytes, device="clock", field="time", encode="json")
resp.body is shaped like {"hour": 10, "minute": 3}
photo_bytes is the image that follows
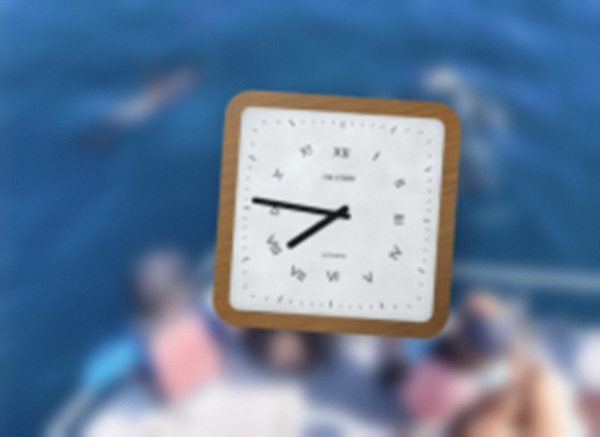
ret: {"hour": 7, "minute": 46}
